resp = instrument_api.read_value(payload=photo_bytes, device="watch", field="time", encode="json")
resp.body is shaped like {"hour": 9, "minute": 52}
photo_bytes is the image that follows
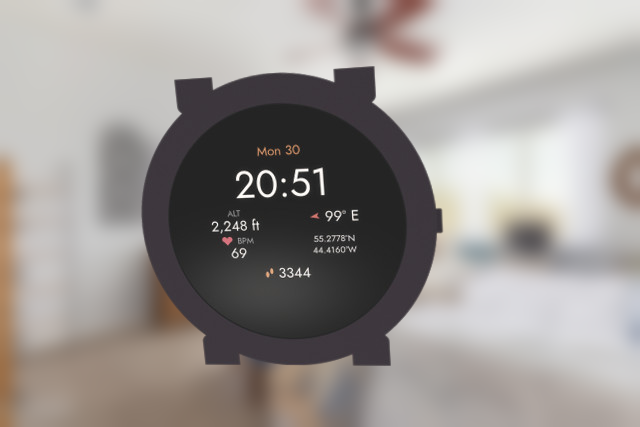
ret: {"hour": 20, "minute": 51}
